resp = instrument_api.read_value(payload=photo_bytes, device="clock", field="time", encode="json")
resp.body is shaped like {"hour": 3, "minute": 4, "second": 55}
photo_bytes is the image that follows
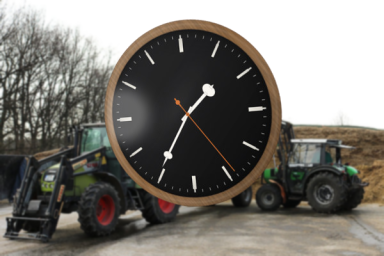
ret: {"hour": 1, "minute": 35, "second": 24}
